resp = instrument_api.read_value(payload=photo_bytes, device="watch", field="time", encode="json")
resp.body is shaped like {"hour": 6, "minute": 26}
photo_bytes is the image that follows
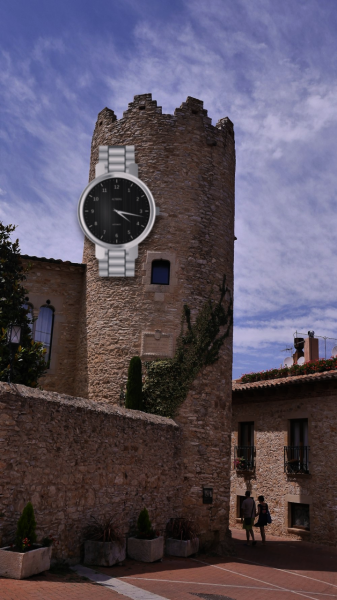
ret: {"hour": 4, "minute": 17}
